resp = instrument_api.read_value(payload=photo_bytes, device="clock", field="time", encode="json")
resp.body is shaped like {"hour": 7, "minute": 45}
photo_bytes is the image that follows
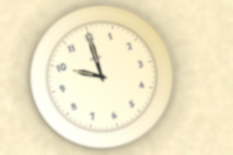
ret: {"hour": 10, "minute": 0}
